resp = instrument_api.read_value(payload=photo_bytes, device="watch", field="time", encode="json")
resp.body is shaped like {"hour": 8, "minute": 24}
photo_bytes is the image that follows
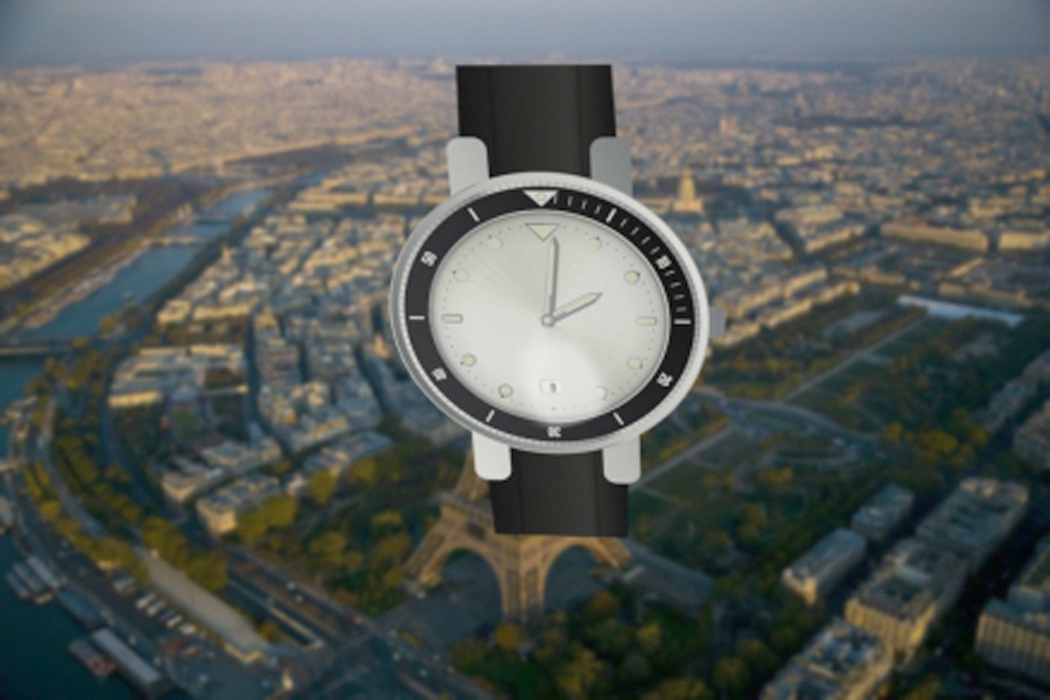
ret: {"hour": 2, "minute": 1}
